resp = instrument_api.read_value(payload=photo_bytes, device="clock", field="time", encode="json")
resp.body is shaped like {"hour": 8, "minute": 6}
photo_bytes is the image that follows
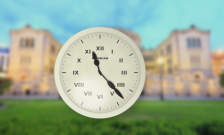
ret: {"hour": 11, "minute": 23}
